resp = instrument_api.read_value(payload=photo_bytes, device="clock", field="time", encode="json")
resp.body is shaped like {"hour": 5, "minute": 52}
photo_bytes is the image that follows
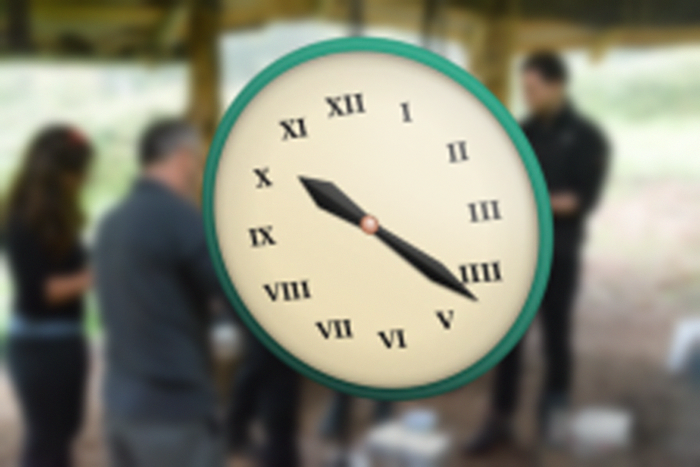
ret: {"hour": 10, "minute": 22}
